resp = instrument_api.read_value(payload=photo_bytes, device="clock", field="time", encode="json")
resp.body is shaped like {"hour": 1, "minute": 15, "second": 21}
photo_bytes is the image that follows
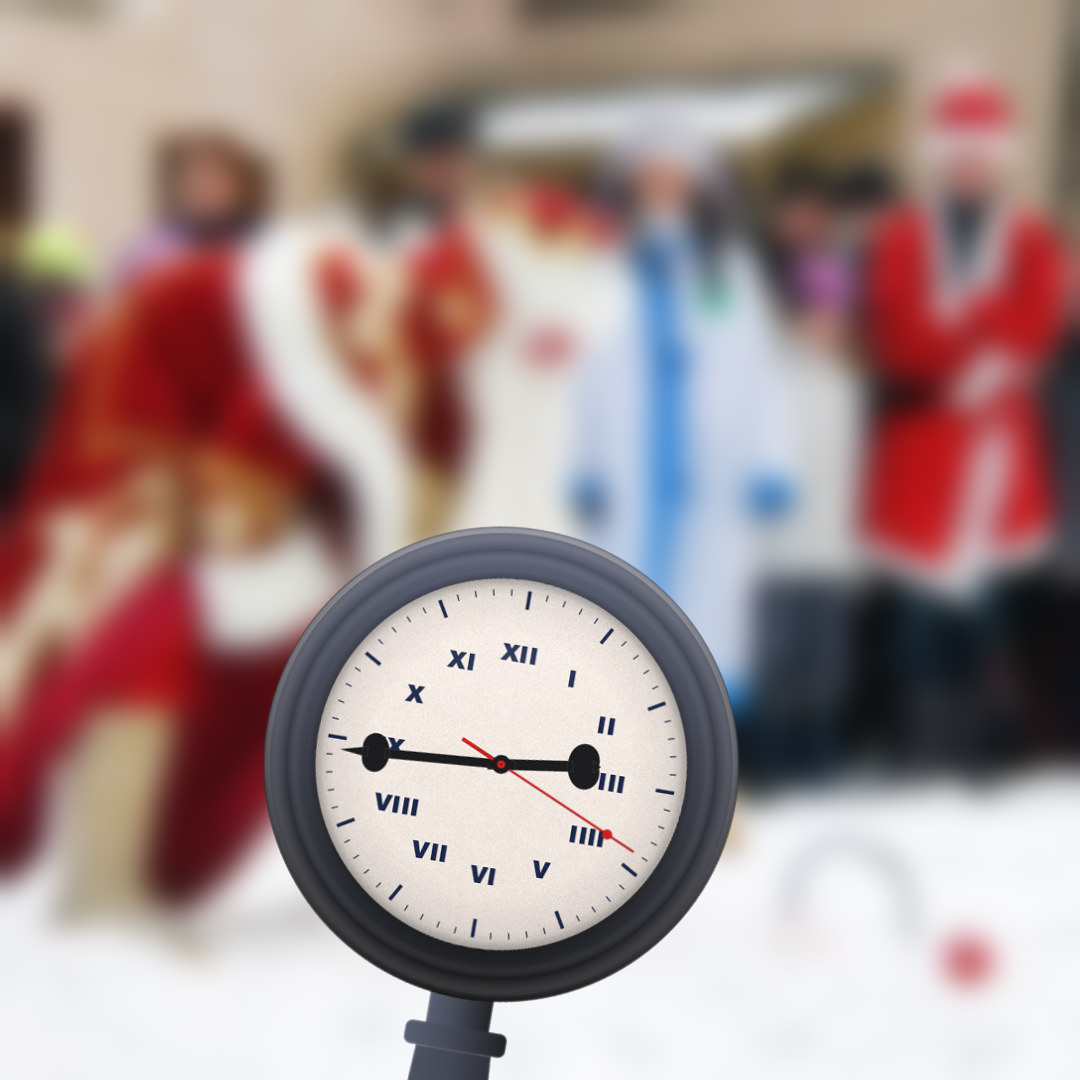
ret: {"hour": 2, "minute": 44, "second": 19}
